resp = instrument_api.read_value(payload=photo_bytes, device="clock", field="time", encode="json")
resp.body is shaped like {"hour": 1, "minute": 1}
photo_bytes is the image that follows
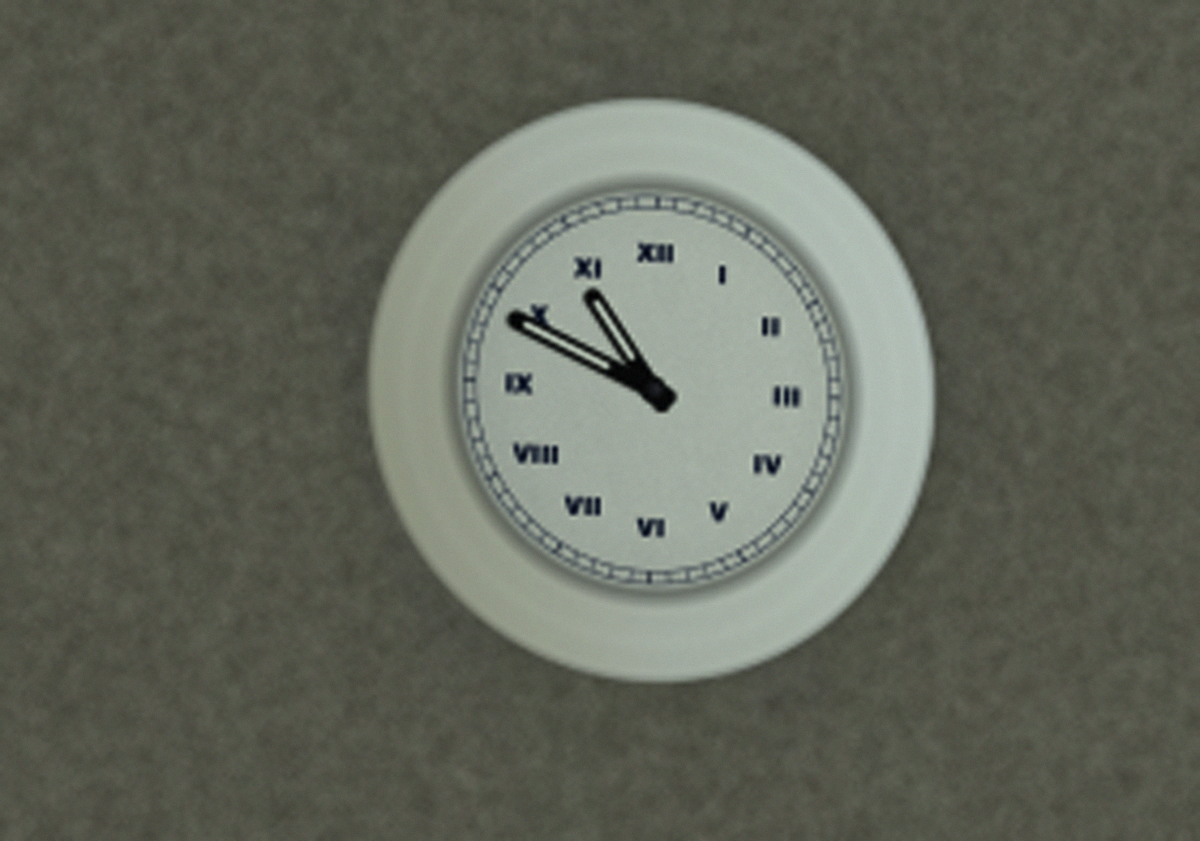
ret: {"hour": 10, "minute": 49}
